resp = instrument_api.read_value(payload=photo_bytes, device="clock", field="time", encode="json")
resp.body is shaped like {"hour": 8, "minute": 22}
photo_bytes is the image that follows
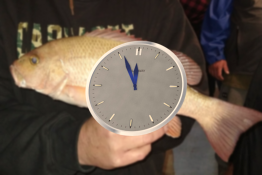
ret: {"hour": 11, "minute": 56}
